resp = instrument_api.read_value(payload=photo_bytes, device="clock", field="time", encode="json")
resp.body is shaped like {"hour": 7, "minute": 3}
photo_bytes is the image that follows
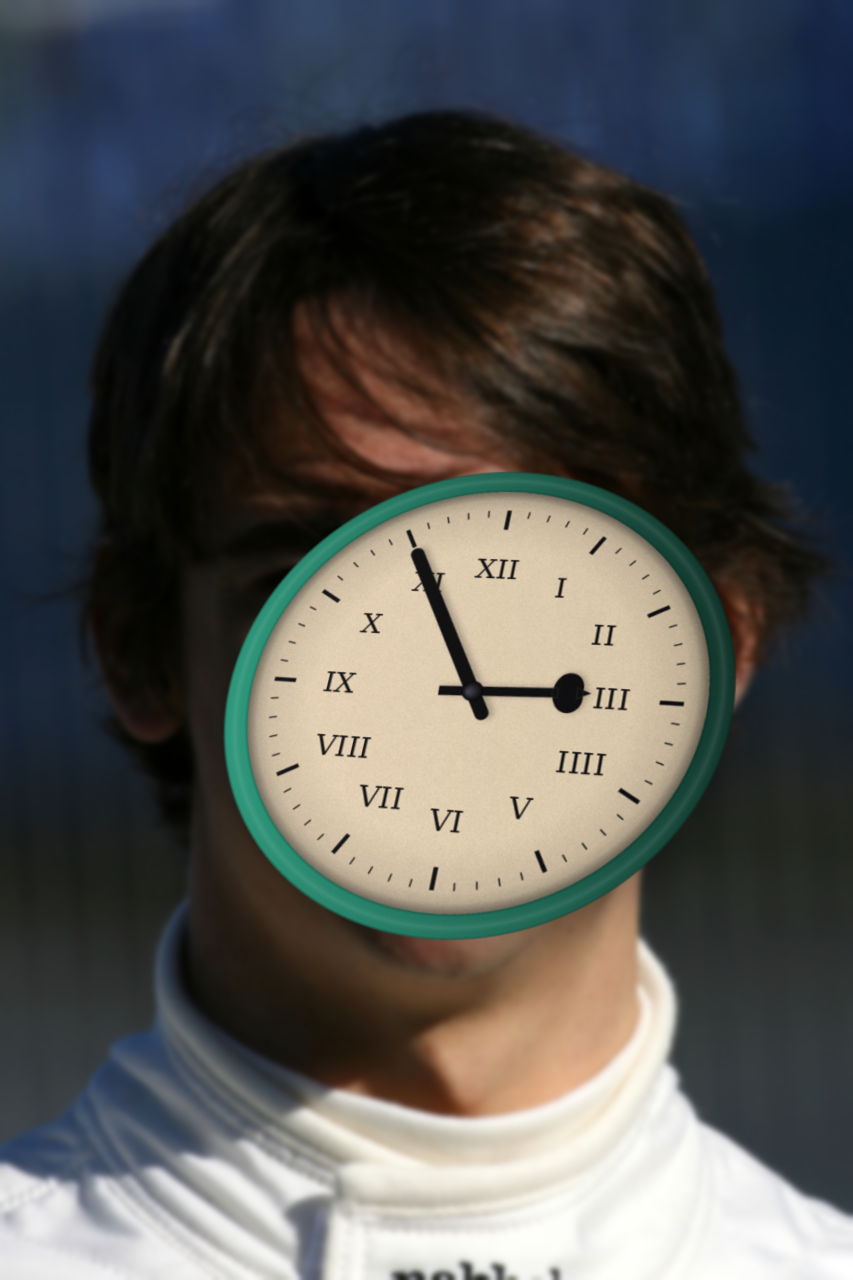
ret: {"hour": 2, "minute": 55}
